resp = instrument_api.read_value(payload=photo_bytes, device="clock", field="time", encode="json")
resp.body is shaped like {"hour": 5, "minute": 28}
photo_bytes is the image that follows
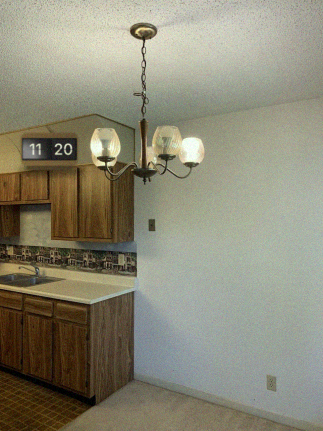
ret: {"hour": 11, "minute": 20}
